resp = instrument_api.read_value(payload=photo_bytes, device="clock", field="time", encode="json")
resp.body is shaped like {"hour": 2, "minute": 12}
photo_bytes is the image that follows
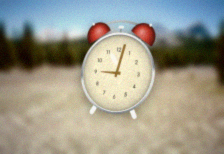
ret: {"hour": 9, "minute": 2}
